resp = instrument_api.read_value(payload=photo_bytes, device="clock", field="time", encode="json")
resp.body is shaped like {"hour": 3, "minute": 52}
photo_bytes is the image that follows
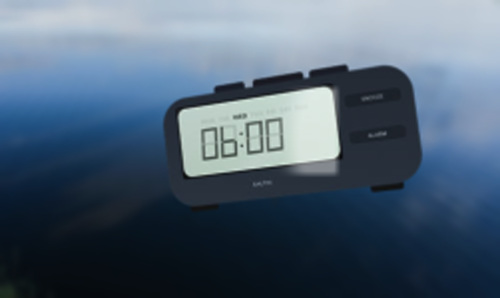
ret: {"hour": 6, "minute": 0}
